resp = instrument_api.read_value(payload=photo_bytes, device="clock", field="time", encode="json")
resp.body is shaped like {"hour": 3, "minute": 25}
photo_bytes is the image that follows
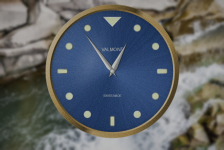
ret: {"hour": 12, "minute": 54}
